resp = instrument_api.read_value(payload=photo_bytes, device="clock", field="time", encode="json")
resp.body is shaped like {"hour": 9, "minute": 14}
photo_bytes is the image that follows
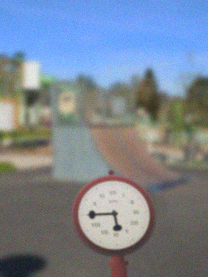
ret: {"hour": 5, "minute": 45}
